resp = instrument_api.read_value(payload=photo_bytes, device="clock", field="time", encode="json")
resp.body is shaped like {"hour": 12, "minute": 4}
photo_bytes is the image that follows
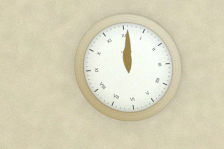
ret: {"hour": 12, "minute": 1}
